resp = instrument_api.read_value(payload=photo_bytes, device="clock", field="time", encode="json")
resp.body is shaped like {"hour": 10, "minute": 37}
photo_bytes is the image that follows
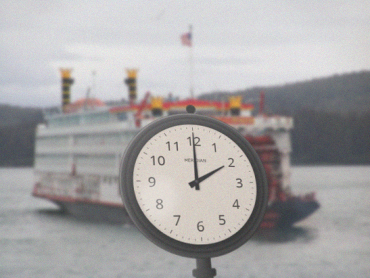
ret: {"hour": 2, "minute": 0}
